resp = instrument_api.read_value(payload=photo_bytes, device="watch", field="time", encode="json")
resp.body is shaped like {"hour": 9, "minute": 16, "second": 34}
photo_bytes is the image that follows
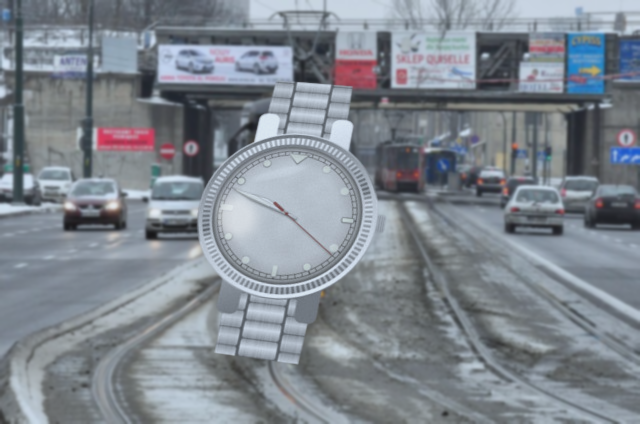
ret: {"hour": 9, "minute": 48, "second": 21}
